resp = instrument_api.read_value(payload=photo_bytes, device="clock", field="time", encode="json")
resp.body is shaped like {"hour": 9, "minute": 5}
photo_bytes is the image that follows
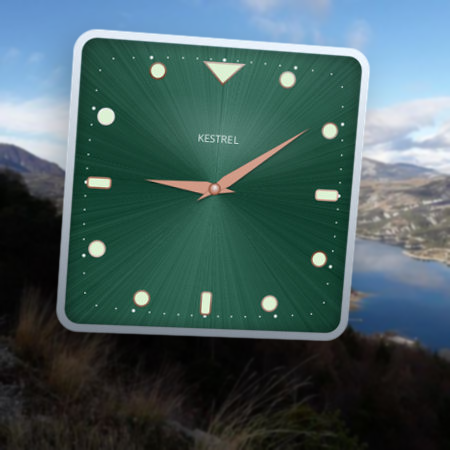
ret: {"hour": 9, "minute": 9}
